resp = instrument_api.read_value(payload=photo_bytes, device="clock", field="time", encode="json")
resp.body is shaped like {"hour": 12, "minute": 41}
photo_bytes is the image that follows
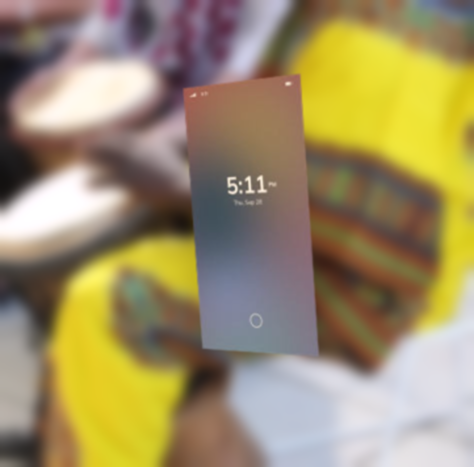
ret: {"hour": 5, "minute": 11}
